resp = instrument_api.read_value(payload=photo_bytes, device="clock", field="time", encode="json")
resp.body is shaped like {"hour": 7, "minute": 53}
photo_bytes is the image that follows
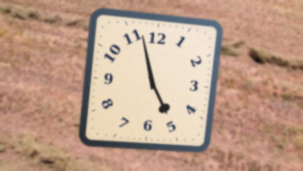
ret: {"hour": 4, "minute": 57}
